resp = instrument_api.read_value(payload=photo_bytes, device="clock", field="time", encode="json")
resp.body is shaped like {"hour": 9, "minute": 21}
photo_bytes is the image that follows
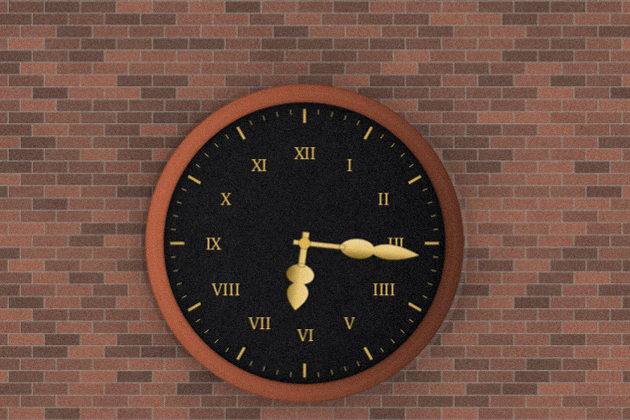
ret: {"hour": 6, "minute": 16}
